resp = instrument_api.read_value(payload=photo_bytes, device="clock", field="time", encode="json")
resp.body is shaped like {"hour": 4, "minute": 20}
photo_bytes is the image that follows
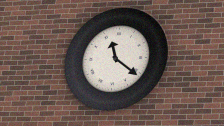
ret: {"hour": 11, "minute": 21}
